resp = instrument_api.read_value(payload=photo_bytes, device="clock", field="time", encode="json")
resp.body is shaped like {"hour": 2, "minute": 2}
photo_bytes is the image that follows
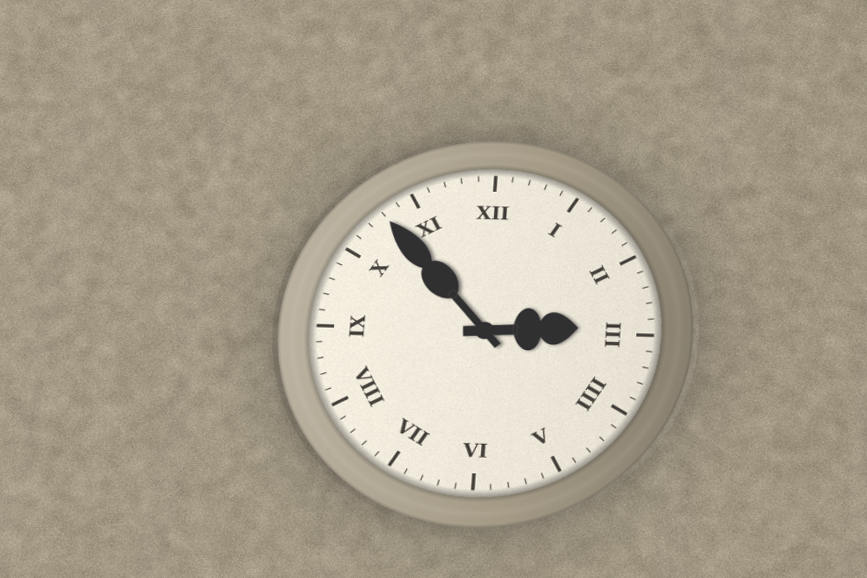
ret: {"hour": 2, "minute": 53}
